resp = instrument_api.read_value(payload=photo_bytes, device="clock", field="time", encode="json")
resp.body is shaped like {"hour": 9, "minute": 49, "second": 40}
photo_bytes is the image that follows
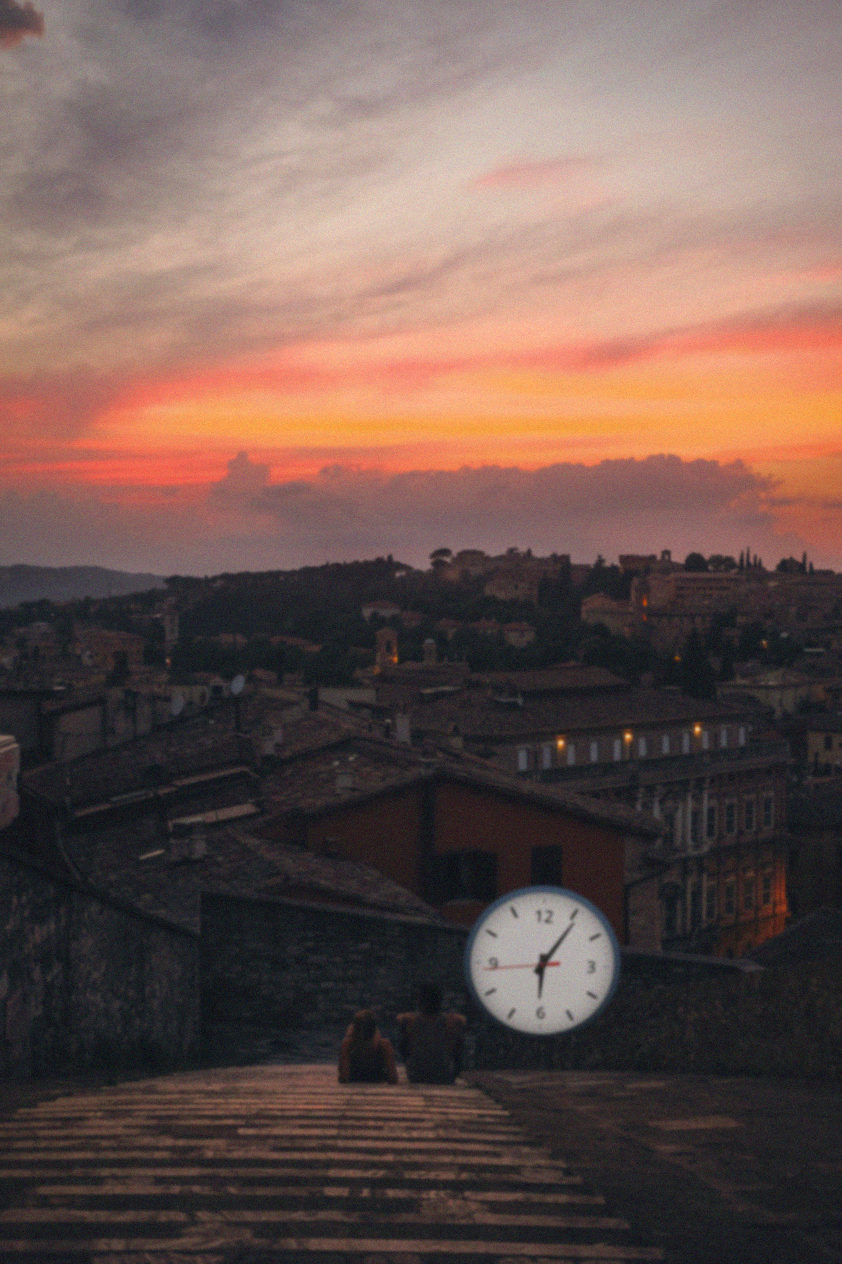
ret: {"hour": 6, "minute": 5, "second": 44}
